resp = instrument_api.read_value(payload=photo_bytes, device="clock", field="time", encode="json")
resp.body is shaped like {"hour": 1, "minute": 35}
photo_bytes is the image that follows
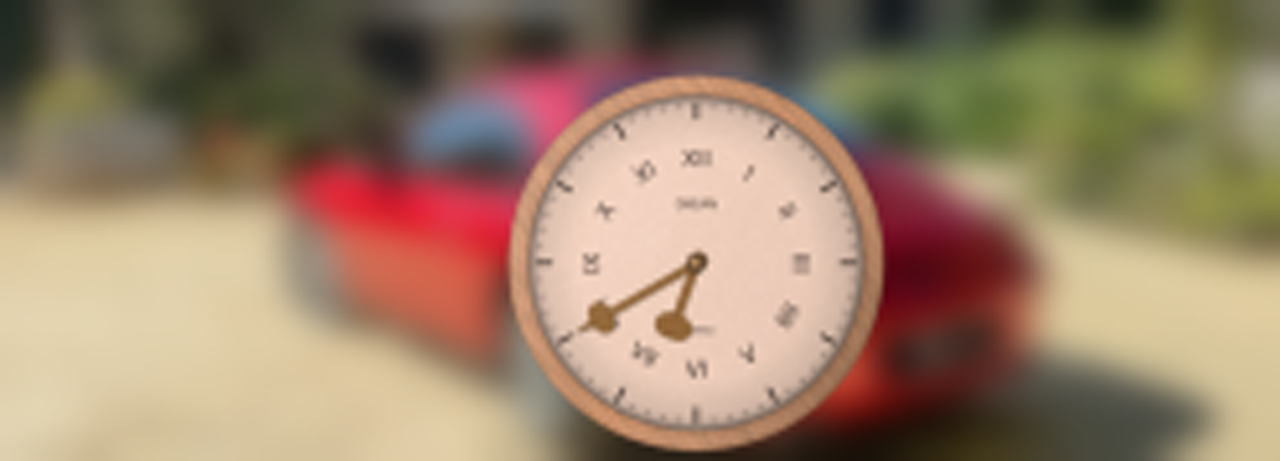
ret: {"hour": 6, "minute": 40}
